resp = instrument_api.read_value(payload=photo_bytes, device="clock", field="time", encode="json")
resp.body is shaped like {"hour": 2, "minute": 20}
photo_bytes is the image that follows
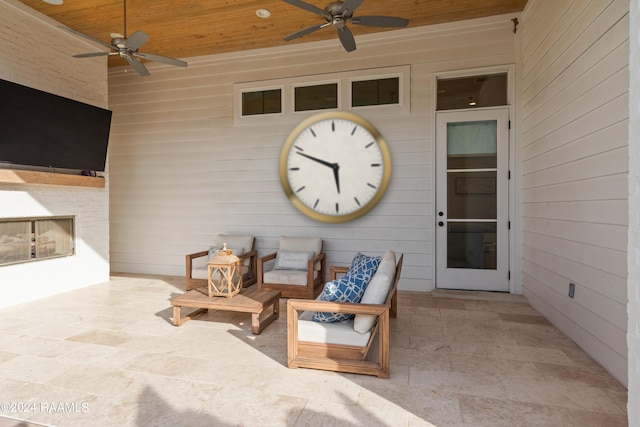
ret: {"hour": 5, "minute": 49}
